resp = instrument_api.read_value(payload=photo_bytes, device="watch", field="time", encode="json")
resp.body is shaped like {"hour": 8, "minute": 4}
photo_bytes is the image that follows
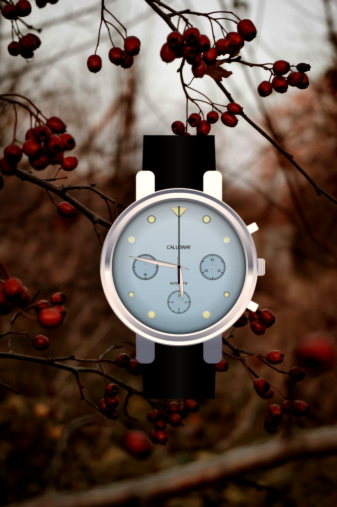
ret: {"hour": 5, "minute": 47}
